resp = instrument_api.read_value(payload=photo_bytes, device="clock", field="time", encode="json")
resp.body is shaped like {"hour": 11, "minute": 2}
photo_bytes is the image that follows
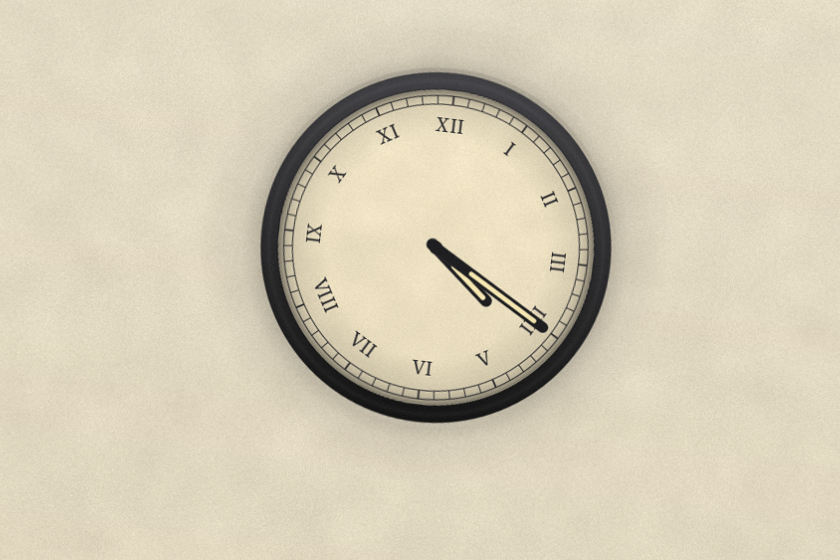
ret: {"hour": 4, "minute": 20}
